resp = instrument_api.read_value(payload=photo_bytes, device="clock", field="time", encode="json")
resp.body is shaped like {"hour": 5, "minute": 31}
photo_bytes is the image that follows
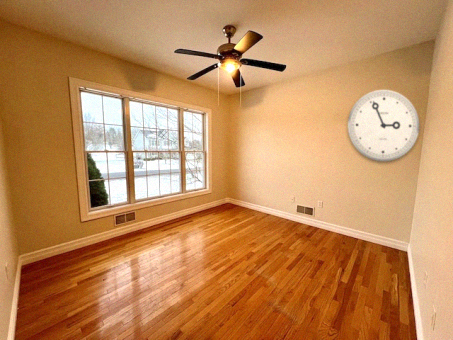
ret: {"hour": 2, "minute": 56}
